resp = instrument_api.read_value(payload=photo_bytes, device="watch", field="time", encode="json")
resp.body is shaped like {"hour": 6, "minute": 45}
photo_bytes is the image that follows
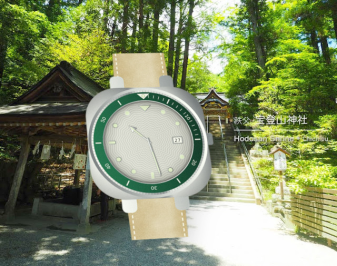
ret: {"hour": 10, "minute": 28}
